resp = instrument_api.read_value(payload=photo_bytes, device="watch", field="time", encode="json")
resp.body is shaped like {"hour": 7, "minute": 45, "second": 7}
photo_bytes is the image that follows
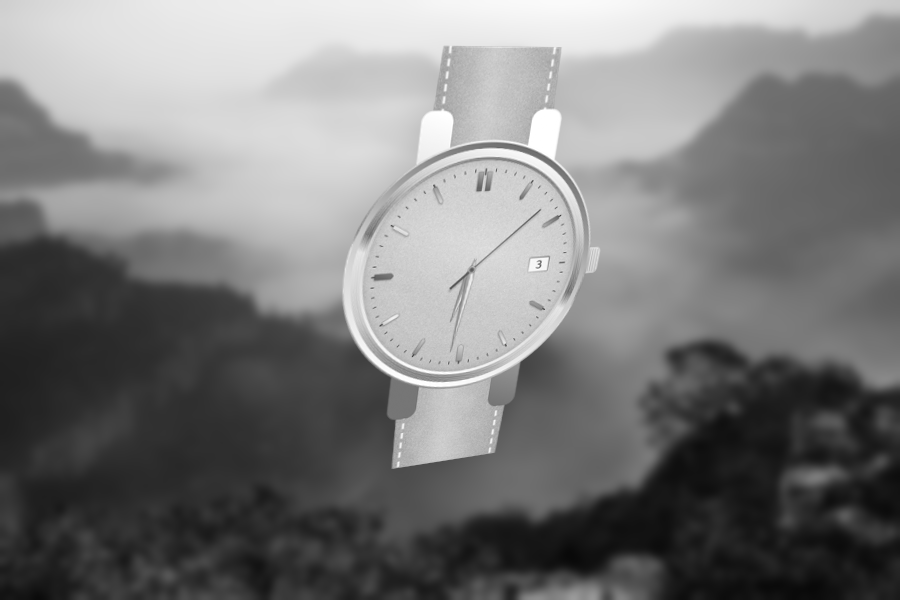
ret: {"hour": 6, "minute": 31, "second": 8}
